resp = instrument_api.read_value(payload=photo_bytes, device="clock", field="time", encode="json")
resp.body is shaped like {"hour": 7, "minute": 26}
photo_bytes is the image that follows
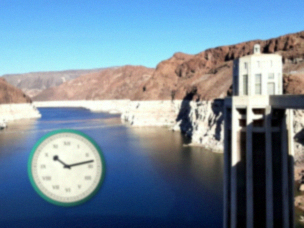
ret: {"hour": 10, "minute": 13}
